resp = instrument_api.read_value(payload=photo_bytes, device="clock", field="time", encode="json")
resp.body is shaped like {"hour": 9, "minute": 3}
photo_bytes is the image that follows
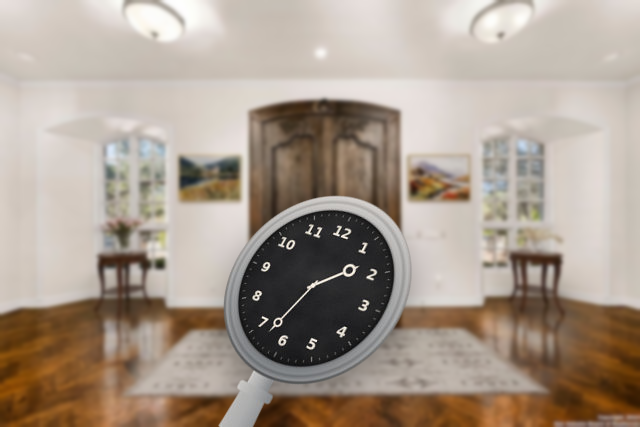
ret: {"hour": 1, "minute": 33}
